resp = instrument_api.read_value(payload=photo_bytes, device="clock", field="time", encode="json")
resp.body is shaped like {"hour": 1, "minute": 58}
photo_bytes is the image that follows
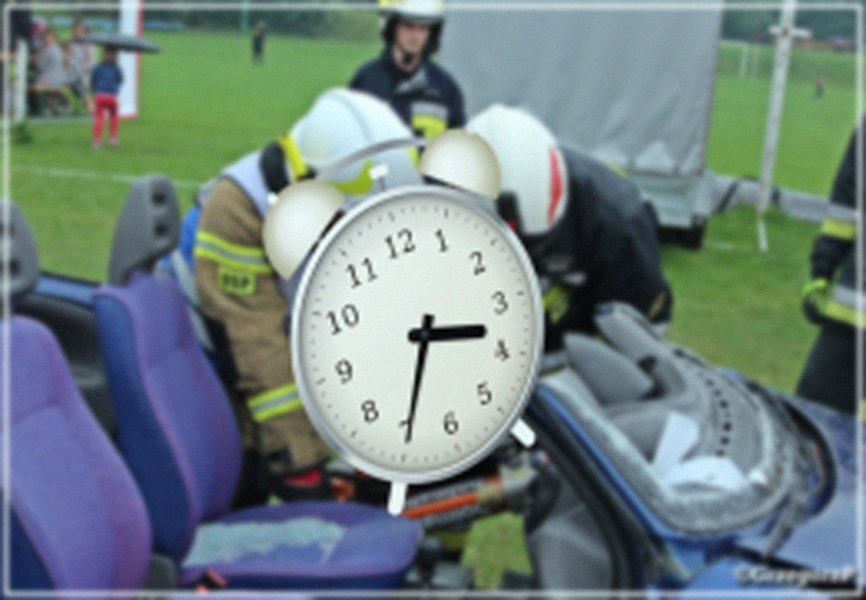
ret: {"hour": 3, "minute": 35}
